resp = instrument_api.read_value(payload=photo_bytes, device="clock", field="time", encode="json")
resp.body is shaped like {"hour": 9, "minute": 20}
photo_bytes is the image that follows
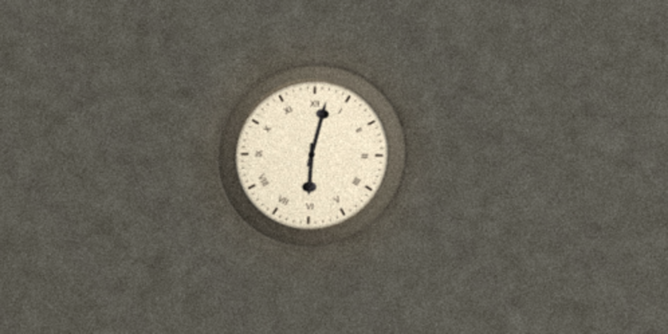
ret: {"hour": 6, "minute": 2}
